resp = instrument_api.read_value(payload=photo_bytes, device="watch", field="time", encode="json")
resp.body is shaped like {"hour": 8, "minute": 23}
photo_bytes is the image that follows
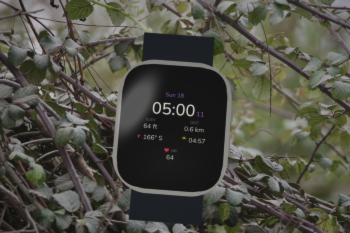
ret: {"hour": 5, "minute": 0}
